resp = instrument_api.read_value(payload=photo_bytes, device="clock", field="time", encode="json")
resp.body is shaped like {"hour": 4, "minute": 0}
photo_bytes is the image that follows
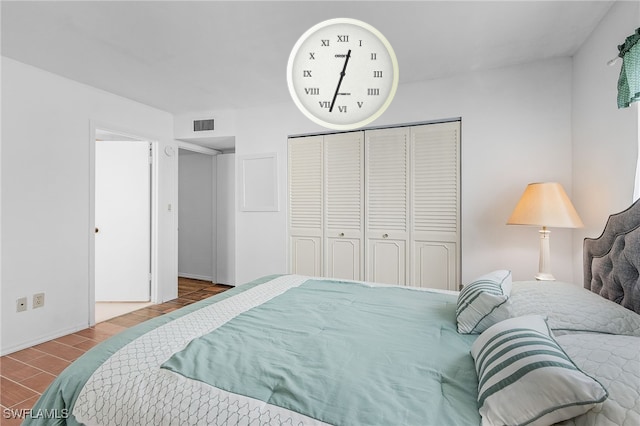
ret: {"hour": 12, "minute": 33}
